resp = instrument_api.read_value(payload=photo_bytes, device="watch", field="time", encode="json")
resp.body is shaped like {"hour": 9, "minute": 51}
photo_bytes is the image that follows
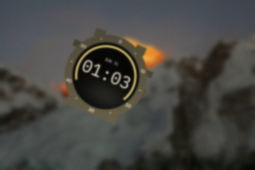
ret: {"hour": 1, "minute": 3}
